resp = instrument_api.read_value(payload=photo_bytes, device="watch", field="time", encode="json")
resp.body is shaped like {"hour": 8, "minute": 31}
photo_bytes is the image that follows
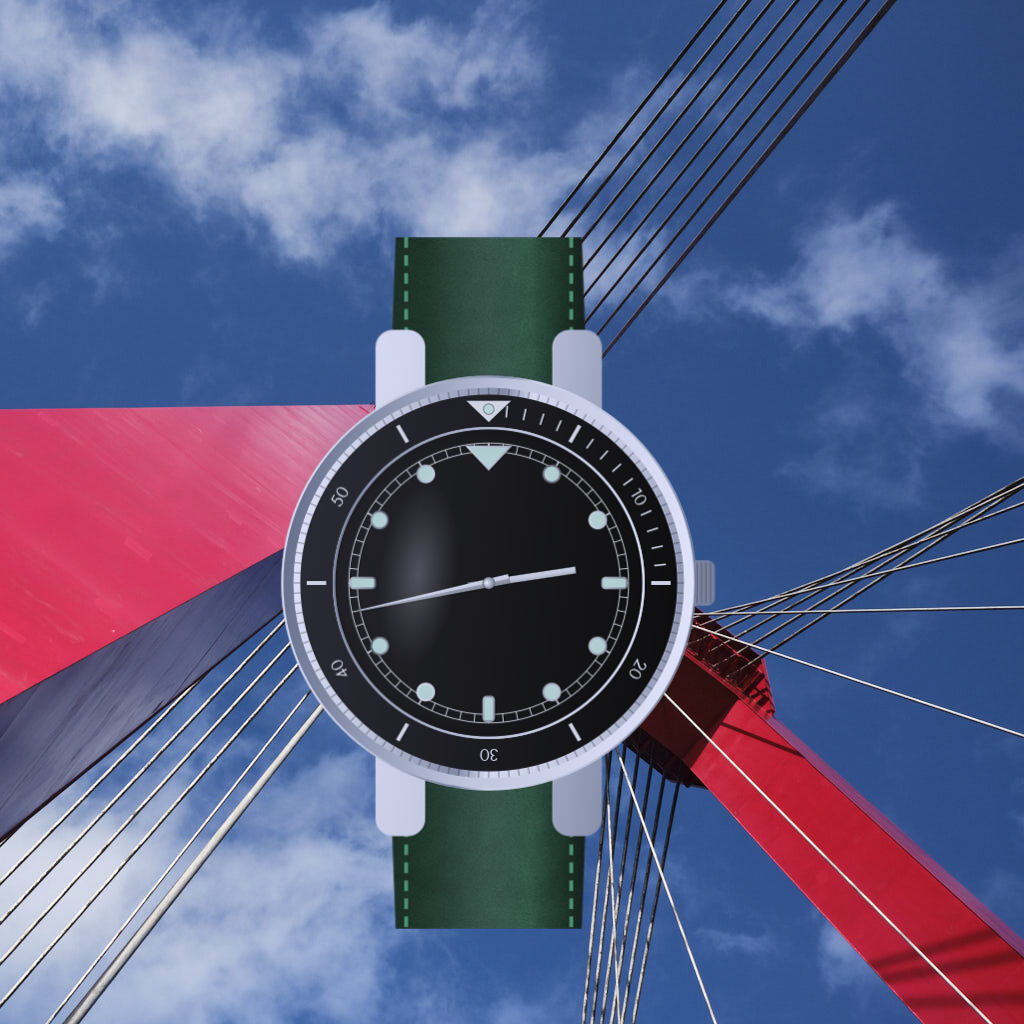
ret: {"hour": 2, "minute": 43}
